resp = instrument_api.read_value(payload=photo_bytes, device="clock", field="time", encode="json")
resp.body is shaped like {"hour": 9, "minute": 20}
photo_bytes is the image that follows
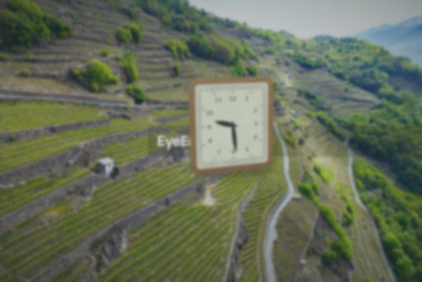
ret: {"hour": 9, "minute": 29}
